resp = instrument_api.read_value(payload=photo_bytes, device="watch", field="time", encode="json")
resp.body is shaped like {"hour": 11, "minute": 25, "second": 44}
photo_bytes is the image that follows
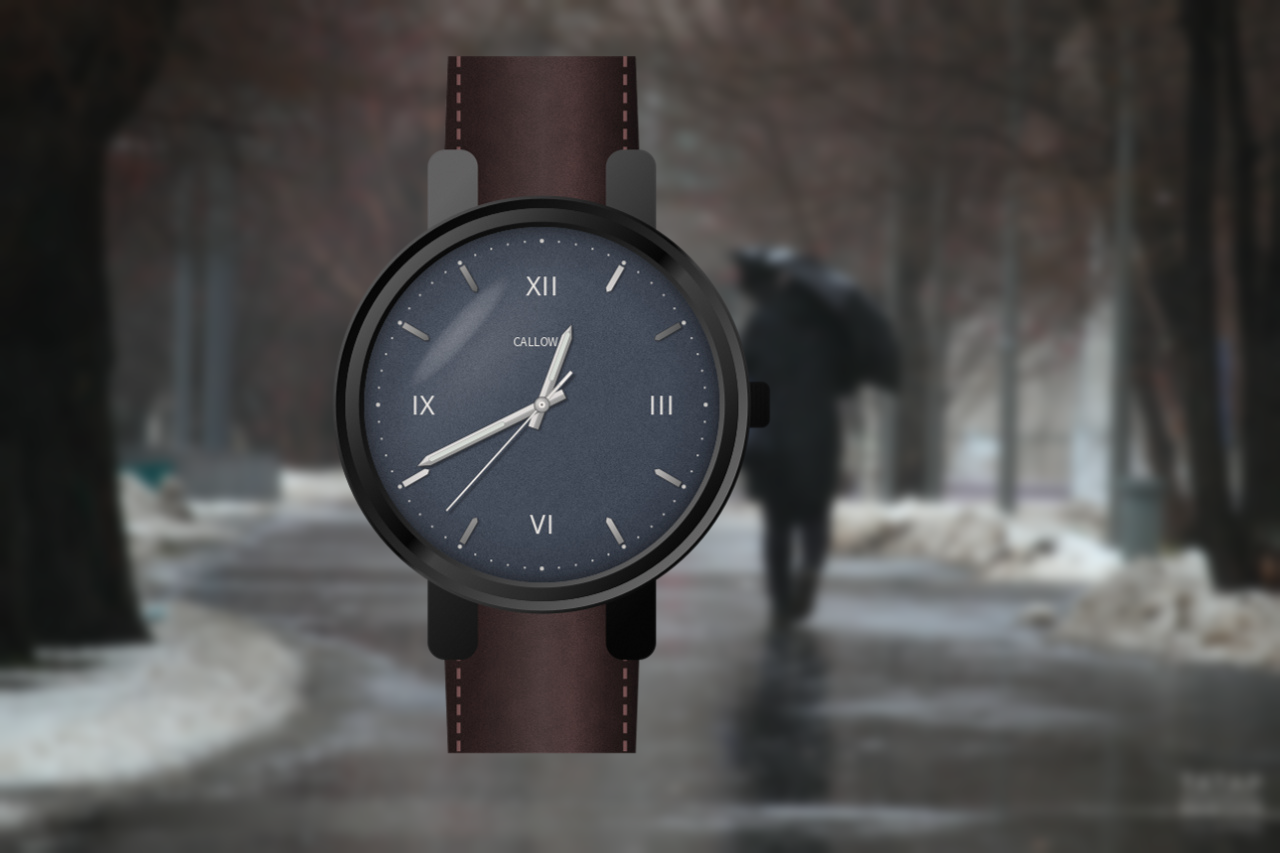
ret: {"hour": 12, "minute": 40, "second": 37}
